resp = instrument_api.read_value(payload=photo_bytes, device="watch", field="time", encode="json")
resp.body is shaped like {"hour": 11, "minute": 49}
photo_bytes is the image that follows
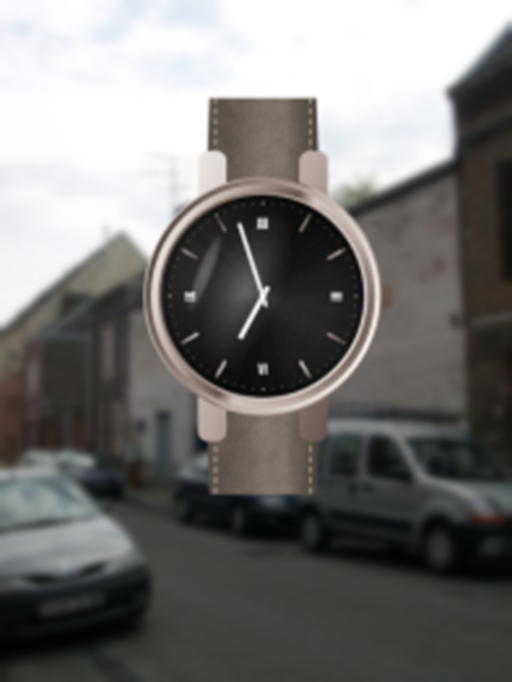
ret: {"hour": 6, "minute": 57}
